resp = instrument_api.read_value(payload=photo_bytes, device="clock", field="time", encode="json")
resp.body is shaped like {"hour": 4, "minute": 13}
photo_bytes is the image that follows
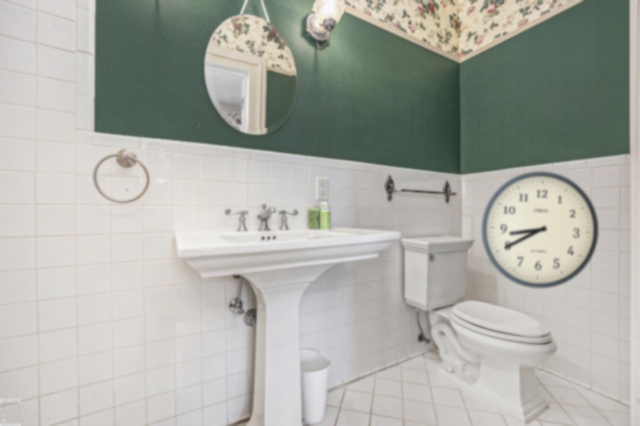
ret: {"hour": 8, "minute": 40}
